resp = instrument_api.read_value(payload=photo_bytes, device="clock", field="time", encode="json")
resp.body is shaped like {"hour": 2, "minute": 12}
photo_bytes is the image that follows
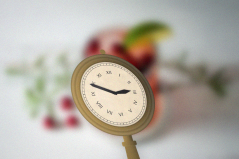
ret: {"hour": 2, "minute": 49}
